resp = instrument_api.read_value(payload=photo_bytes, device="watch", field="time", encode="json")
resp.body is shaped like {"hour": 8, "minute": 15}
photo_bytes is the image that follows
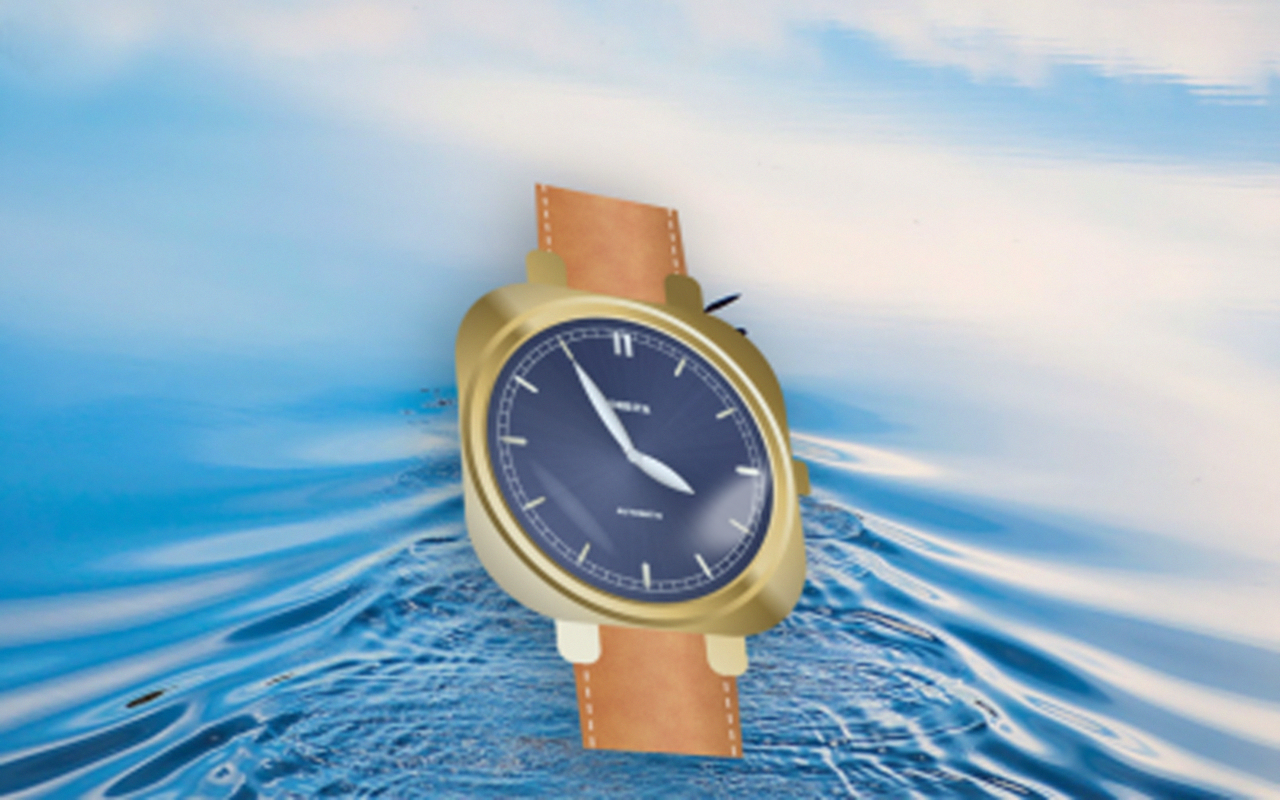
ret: {"hour": 3, "minute": 55}
